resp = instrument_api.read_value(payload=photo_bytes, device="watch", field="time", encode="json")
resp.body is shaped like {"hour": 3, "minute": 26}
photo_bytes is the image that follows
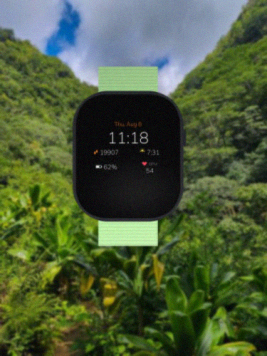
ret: {"hour": 11, "minute": 18}
